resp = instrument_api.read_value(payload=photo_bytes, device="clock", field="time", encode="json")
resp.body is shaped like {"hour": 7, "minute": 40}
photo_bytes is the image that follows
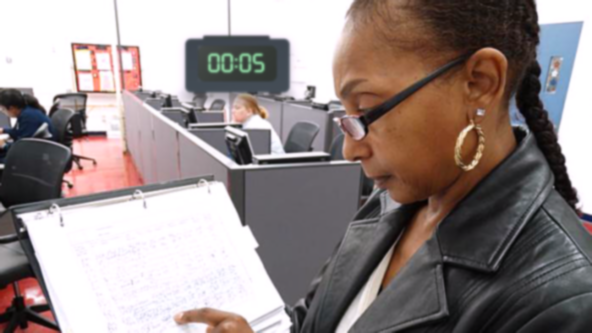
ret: {"hour": 0, "minute": 5}
